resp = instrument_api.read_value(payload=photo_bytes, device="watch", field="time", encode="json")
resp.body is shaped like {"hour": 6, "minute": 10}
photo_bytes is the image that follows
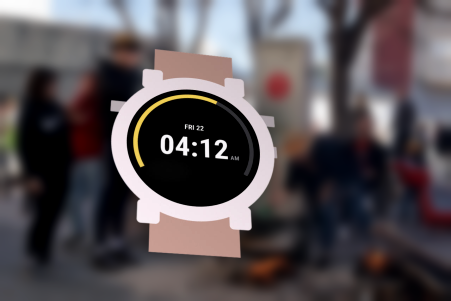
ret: {"hour": 4, "minute": 12}
